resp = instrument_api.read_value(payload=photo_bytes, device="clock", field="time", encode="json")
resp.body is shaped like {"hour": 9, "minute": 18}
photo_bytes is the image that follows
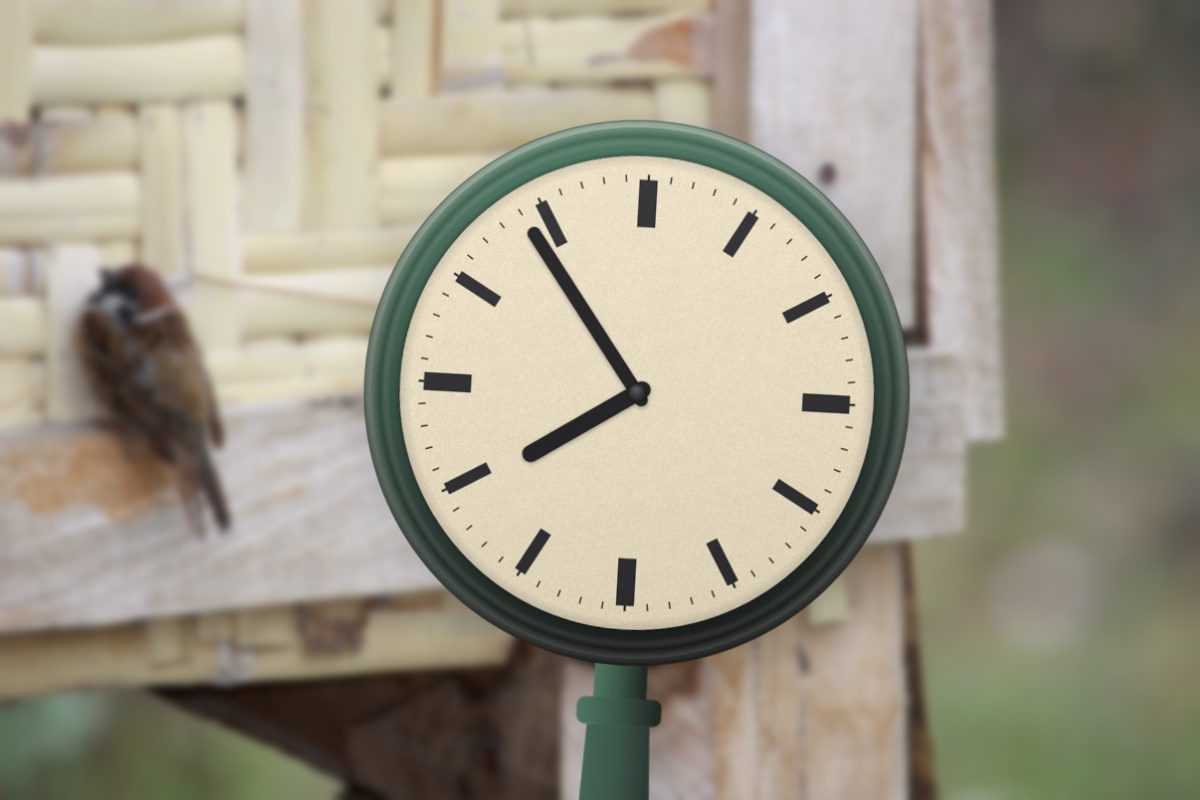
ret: {"hour": 7, "minute": 54}
